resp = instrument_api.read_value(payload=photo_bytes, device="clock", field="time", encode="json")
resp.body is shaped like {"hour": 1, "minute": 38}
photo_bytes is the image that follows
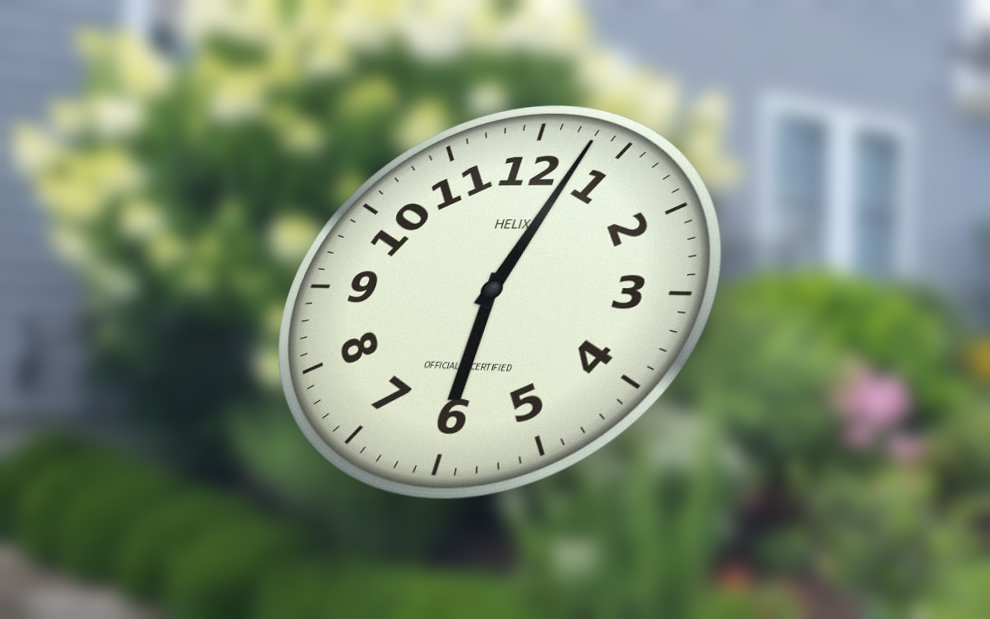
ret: {"hour": 6, "minute": 3}
